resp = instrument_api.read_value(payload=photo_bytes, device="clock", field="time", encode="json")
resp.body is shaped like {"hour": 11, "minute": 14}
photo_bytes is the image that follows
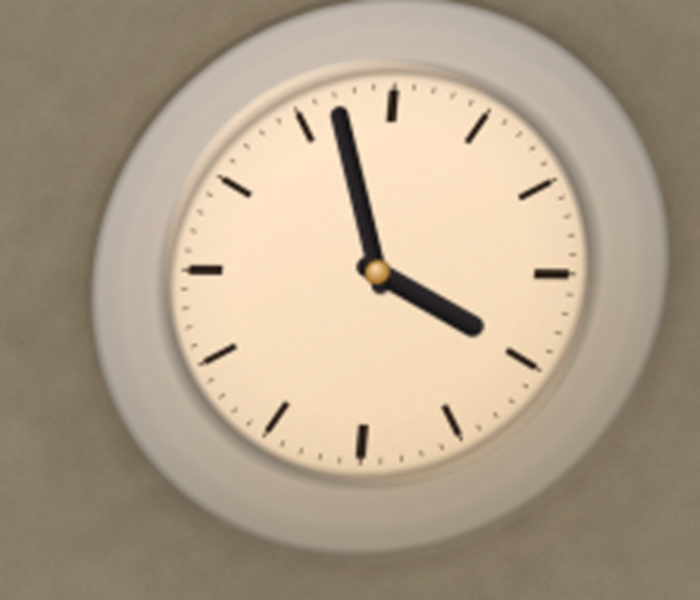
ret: {"hour": 3, "minute": 57}
